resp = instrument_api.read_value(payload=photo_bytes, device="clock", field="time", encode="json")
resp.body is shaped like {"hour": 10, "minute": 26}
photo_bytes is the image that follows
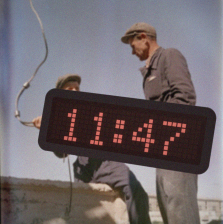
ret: {"hour": 11, "minute": 47}
